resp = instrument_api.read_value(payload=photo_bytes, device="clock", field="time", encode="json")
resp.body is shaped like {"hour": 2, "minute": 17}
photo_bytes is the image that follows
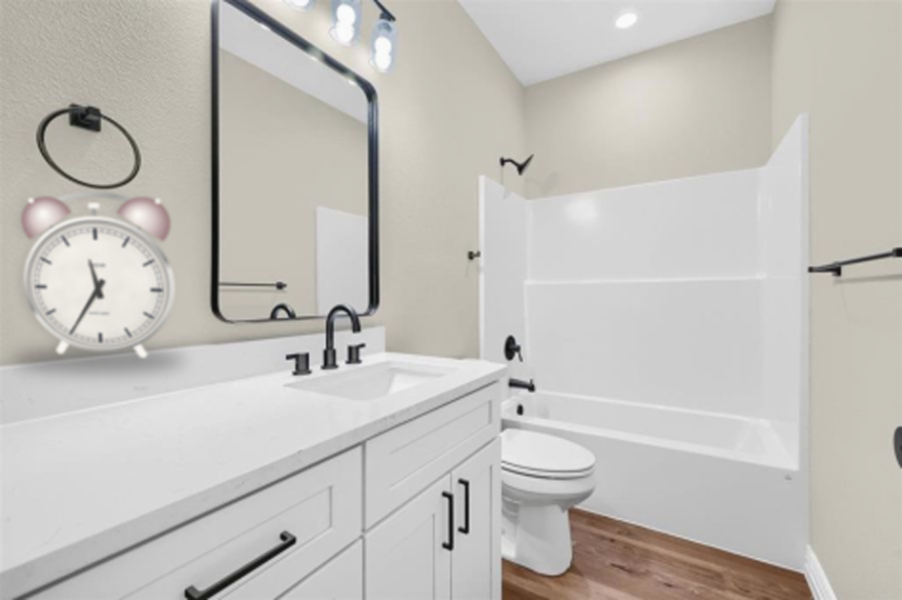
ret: {"hour": 11, "minute": 35}
